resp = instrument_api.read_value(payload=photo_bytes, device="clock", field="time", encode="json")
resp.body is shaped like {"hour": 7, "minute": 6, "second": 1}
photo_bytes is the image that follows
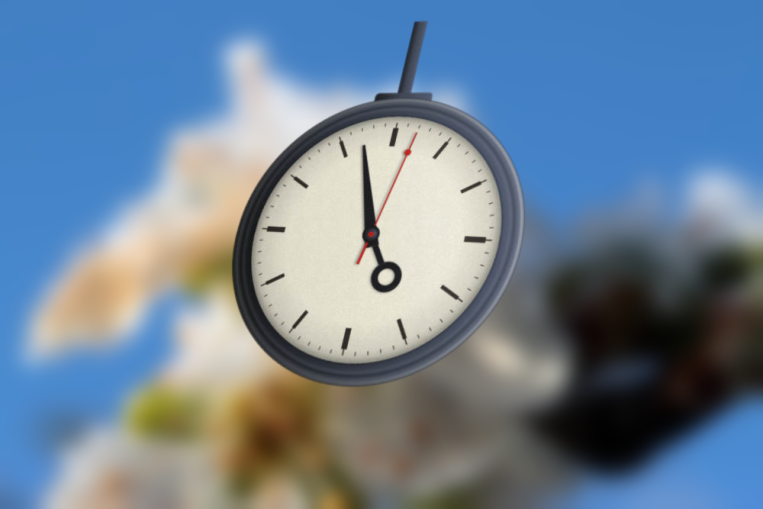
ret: {"hour": 4, "minute": 57, "second": 2}
